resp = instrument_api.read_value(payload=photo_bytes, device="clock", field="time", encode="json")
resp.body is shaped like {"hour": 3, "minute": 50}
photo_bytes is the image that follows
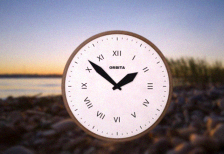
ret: {"hour": 1, "minute": 52}
